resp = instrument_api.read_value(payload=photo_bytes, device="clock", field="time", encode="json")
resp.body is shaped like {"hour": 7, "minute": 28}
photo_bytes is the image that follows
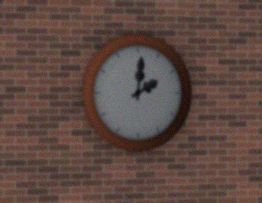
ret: {"hour": 2, "minute": 1}
